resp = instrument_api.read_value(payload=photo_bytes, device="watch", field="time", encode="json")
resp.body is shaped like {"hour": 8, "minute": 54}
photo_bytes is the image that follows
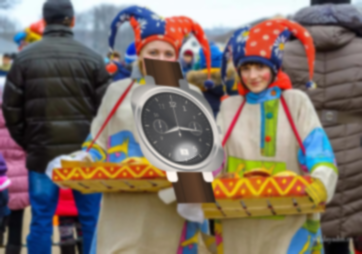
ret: {"hour": 8, "minute": 16}
